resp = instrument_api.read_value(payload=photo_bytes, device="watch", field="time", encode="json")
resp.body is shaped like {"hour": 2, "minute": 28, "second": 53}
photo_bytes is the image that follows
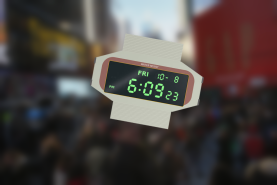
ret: {"hour": 6, "minute": 9, "second": 23}
